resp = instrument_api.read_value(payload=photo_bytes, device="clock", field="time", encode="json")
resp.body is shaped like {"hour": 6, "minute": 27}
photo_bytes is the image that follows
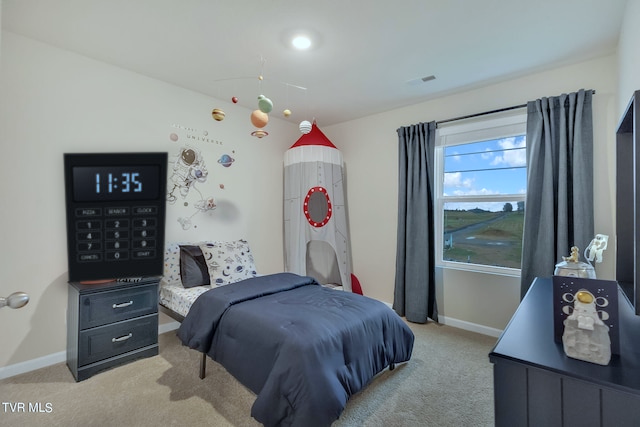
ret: {"hour": 11, "minute": 35}
